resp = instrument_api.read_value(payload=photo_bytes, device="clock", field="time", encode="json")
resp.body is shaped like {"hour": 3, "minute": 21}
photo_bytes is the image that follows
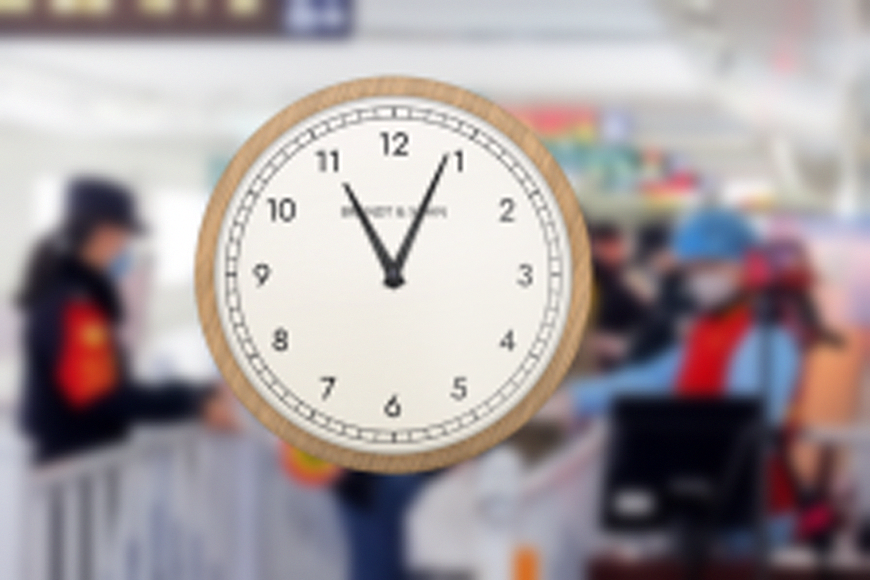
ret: {"hour": 11, "minute": 4}
